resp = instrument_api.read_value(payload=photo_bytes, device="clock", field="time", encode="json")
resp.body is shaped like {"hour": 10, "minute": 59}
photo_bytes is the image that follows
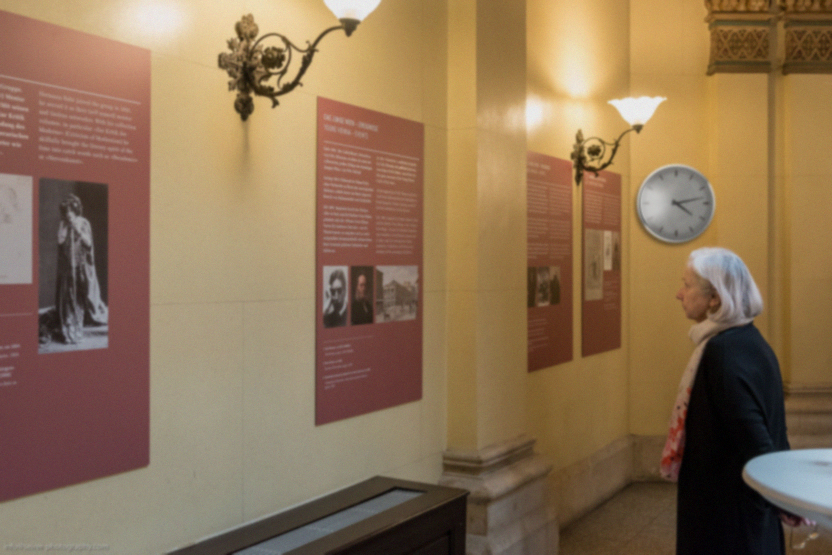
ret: {"hour": 4, "minute": 13}
